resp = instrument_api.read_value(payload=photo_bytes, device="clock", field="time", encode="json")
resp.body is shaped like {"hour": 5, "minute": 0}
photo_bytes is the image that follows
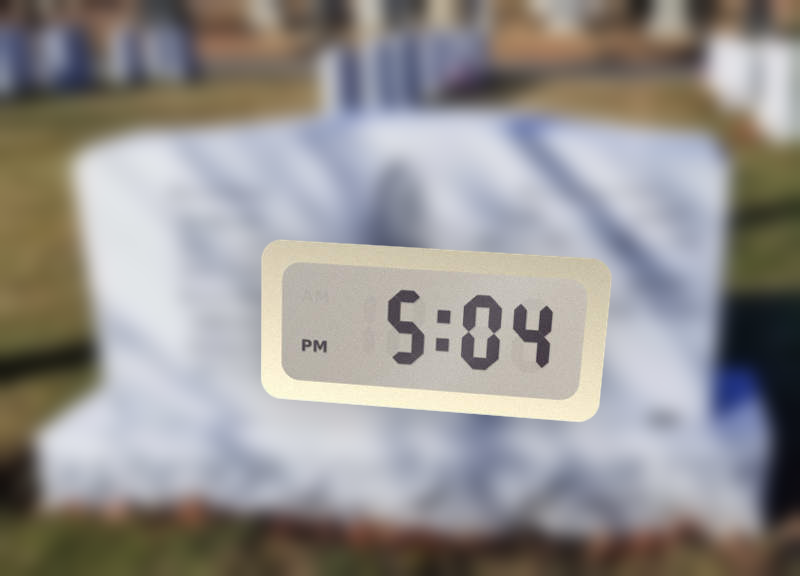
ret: {"hour": 5, "minute": 4}
